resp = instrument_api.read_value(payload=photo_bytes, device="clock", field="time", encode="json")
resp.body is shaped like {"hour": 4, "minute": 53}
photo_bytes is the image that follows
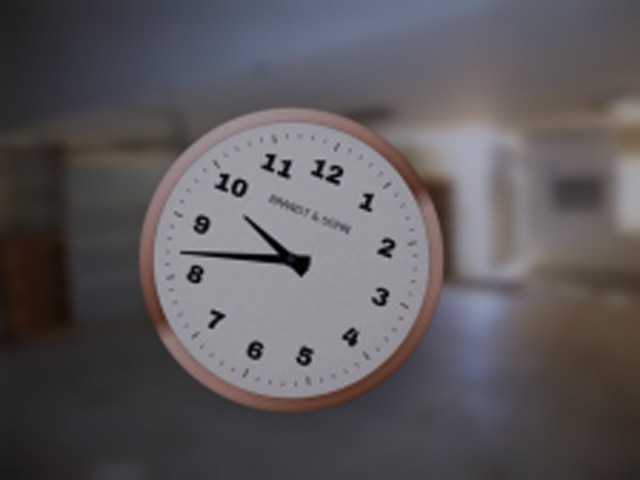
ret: {"hour": 9, "minute": 42}
